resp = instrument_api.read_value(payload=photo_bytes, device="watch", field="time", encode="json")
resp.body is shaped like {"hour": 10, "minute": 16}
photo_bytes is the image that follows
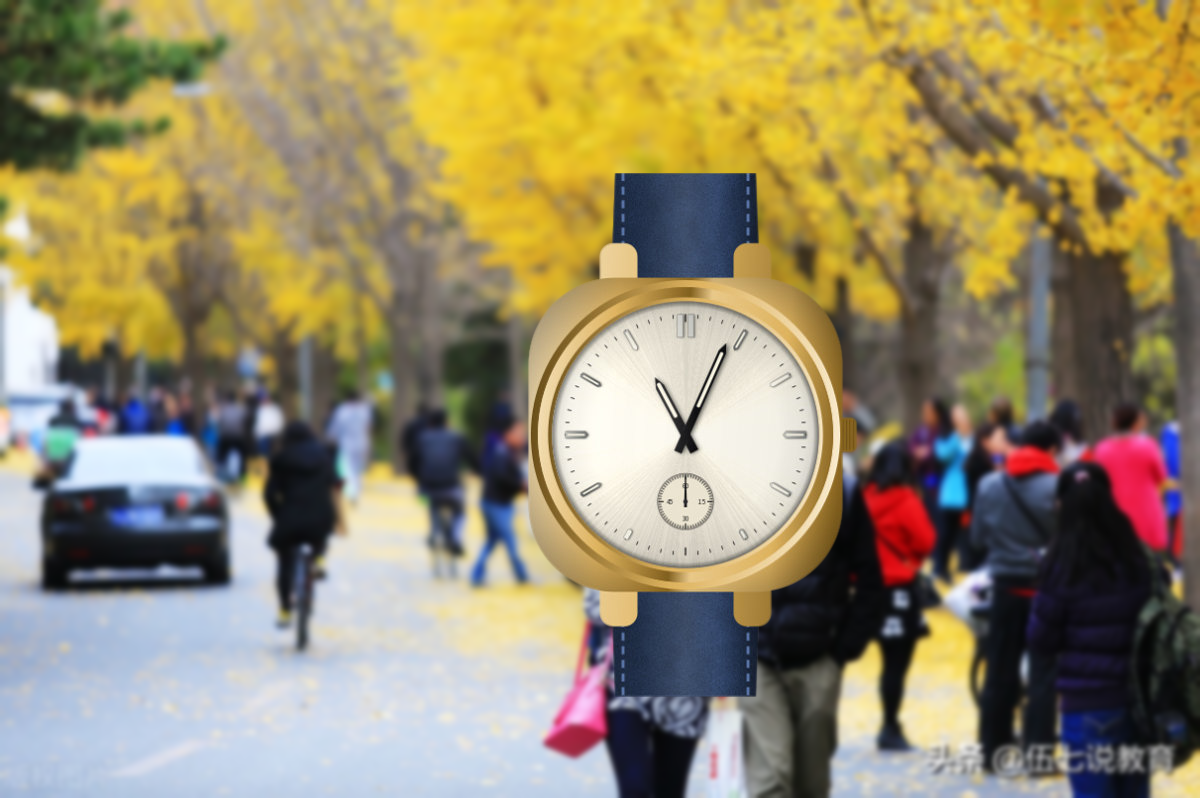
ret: {"hour": 11, "minute": 4}
